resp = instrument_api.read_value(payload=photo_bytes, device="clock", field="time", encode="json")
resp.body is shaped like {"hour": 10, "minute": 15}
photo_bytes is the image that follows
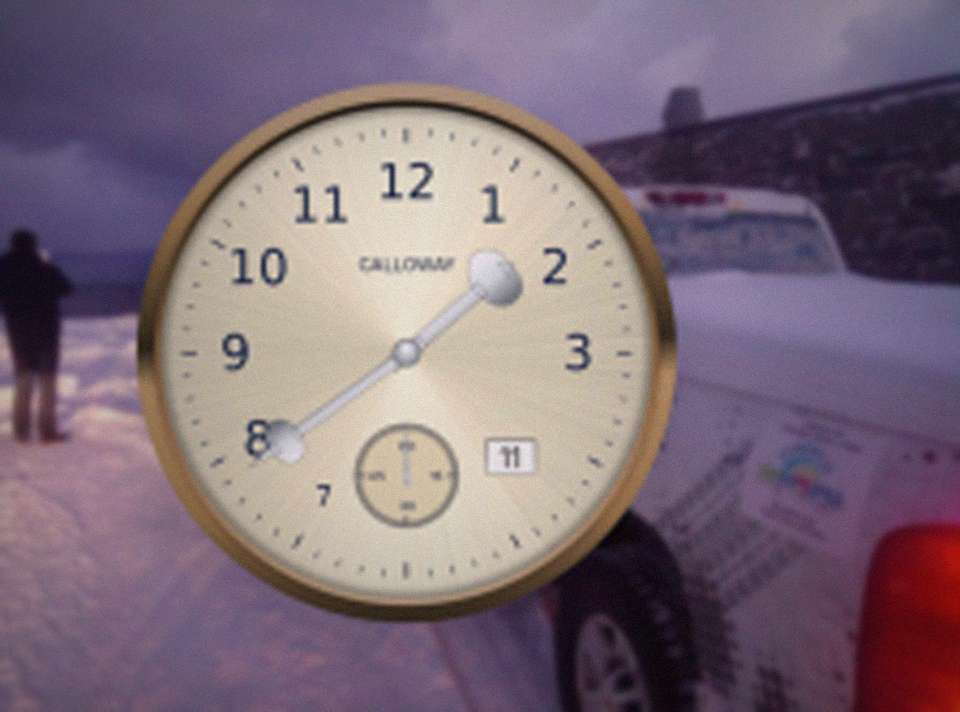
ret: {"hour": 1, "minute": 39}
